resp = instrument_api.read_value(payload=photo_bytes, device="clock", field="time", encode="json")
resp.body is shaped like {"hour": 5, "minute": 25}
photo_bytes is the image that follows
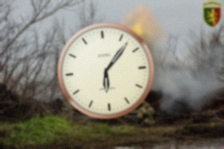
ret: {"hour": 6, "minute": 7}
